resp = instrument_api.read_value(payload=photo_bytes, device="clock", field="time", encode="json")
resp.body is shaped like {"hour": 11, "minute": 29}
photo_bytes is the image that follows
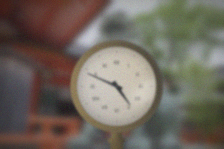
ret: {"hour": 4, "minute": 49}
